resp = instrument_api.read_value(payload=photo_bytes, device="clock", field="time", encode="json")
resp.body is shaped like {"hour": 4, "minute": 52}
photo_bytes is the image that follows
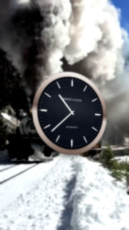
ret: {"hour": 10, "minute": 38}
